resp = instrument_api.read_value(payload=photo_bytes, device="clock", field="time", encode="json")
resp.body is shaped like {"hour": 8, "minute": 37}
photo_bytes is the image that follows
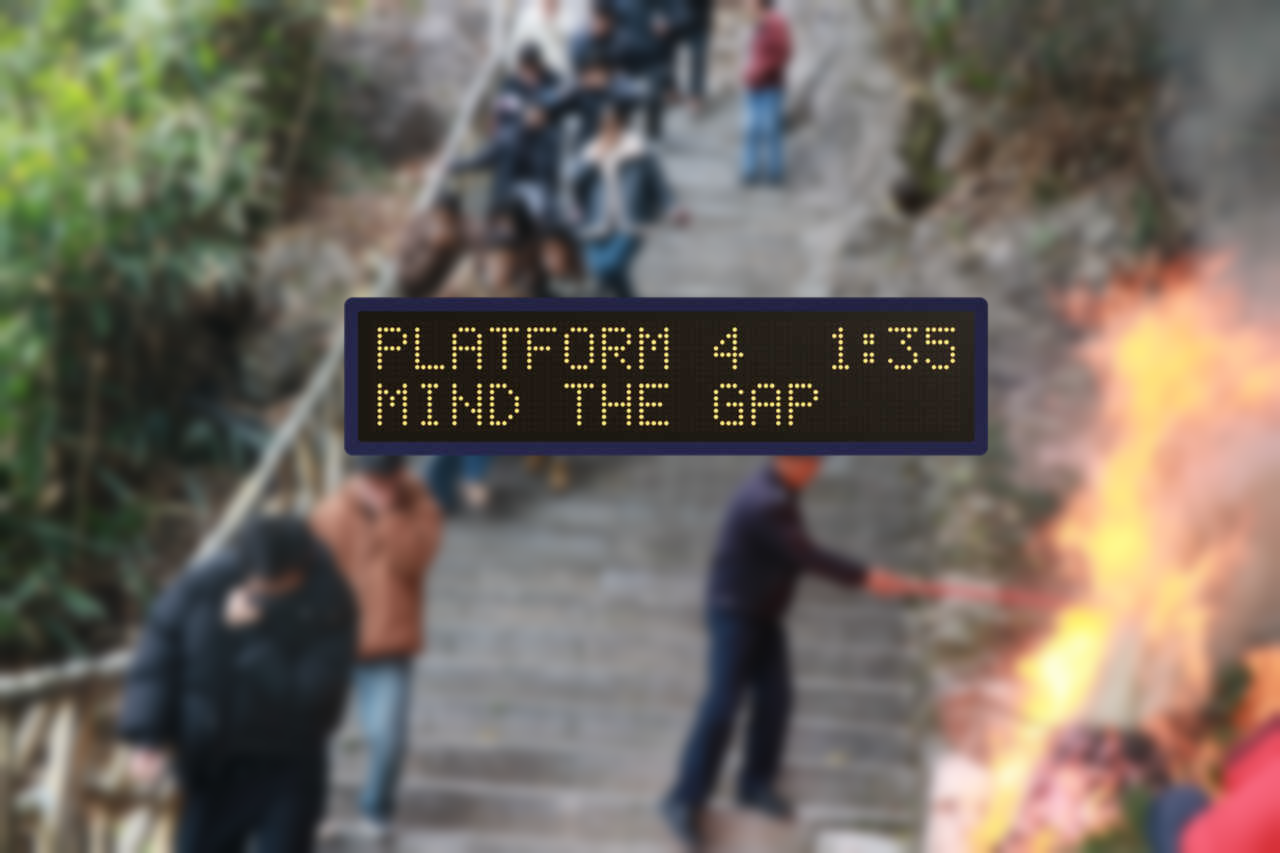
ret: {"hour": 1, "minute": 35}
